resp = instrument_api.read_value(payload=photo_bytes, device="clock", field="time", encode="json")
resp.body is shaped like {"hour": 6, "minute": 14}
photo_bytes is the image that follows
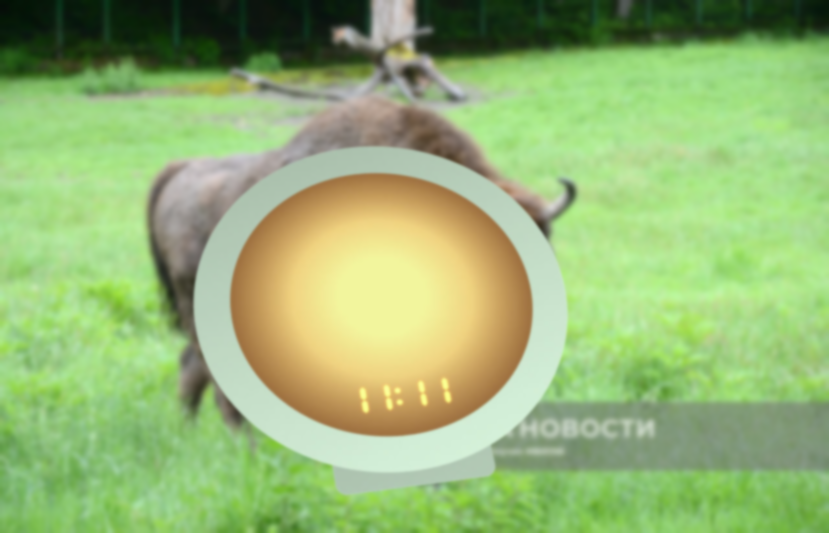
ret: {"hour": 11, "minute": 11}
